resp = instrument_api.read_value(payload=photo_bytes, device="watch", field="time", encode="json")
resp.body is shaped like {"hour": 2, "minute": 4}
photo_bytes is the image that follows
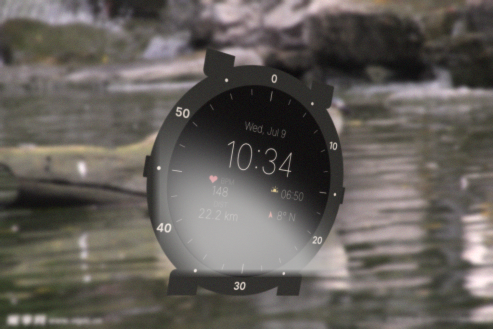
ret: {"hour": 10, "minute": 34}
